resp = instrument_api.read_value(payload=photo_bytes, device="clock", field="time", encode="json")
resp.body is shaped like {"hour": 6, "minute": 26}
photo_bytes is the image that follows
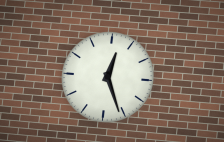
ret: {"hour": 12, "minute": 26}
